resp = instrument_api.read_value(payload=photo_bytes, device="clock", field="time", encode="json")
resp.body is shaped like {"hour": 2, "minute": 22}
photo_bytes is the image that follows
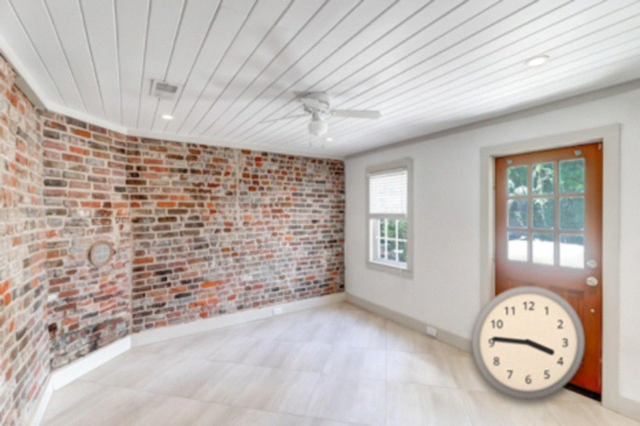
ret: {"hour": 3, "minute": 46}
